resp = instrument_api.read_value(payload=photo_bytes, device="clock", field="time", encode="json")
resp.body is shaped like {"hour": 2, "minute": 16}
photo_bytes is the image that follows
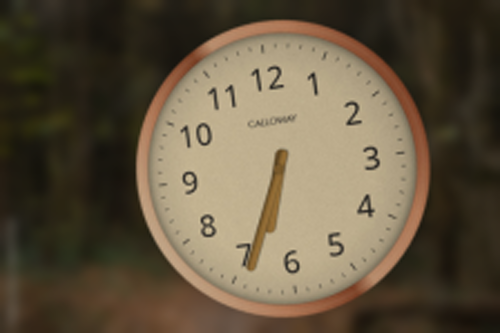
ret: {"hour": 6, "minute": 34}
